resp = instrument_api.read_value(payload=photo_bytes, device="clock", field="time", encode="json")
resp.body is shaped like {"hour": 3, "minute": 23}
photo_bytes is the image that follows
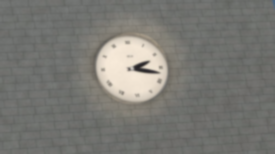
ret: {"hour": 2, "minute": 17}
